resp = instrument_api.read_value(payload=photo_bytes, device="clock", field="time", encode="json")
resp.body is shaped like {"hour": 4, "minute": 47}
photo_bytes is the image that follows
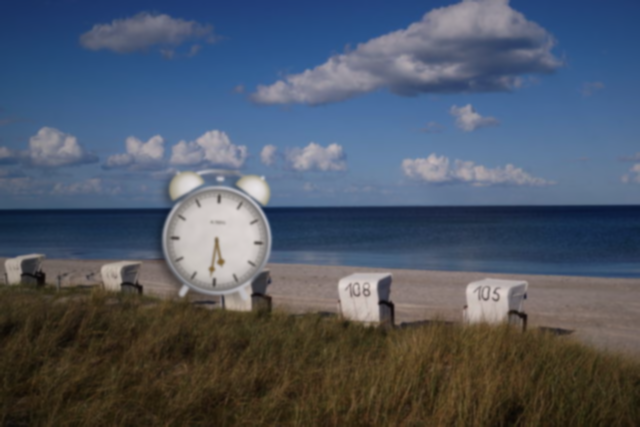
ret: {"hour": 5, "minute": 31}
